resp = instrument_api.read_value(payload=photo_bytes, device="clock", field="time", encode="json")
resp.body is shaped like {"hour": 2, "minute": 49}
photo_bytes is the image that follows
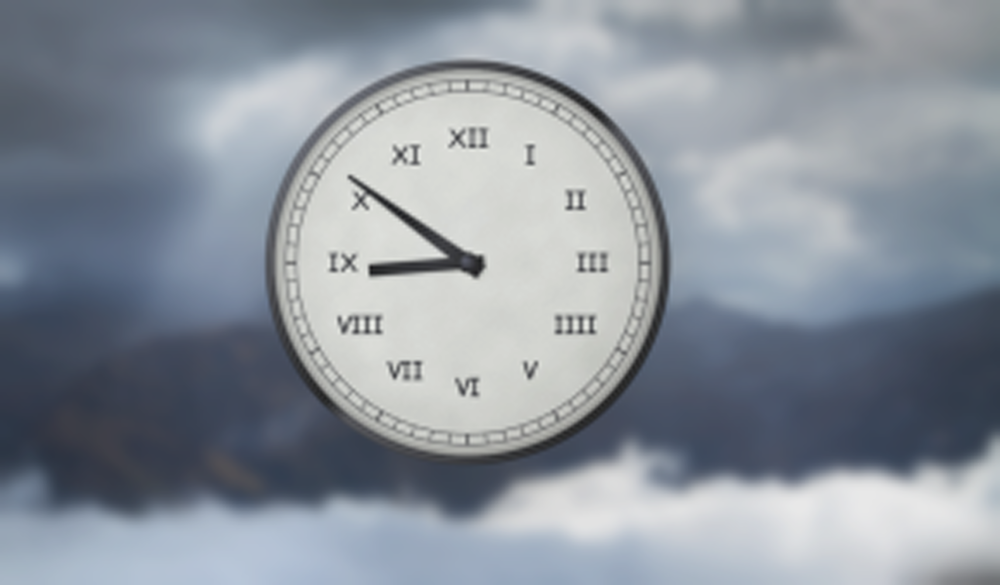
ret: {"hour": 8, "minute": 51}
